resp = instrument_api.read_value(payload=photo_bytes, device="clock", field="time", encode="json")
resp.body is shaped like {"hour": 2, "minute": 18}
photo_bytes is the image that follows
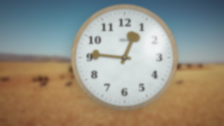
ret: {"hour": 12, "minute": 46}
